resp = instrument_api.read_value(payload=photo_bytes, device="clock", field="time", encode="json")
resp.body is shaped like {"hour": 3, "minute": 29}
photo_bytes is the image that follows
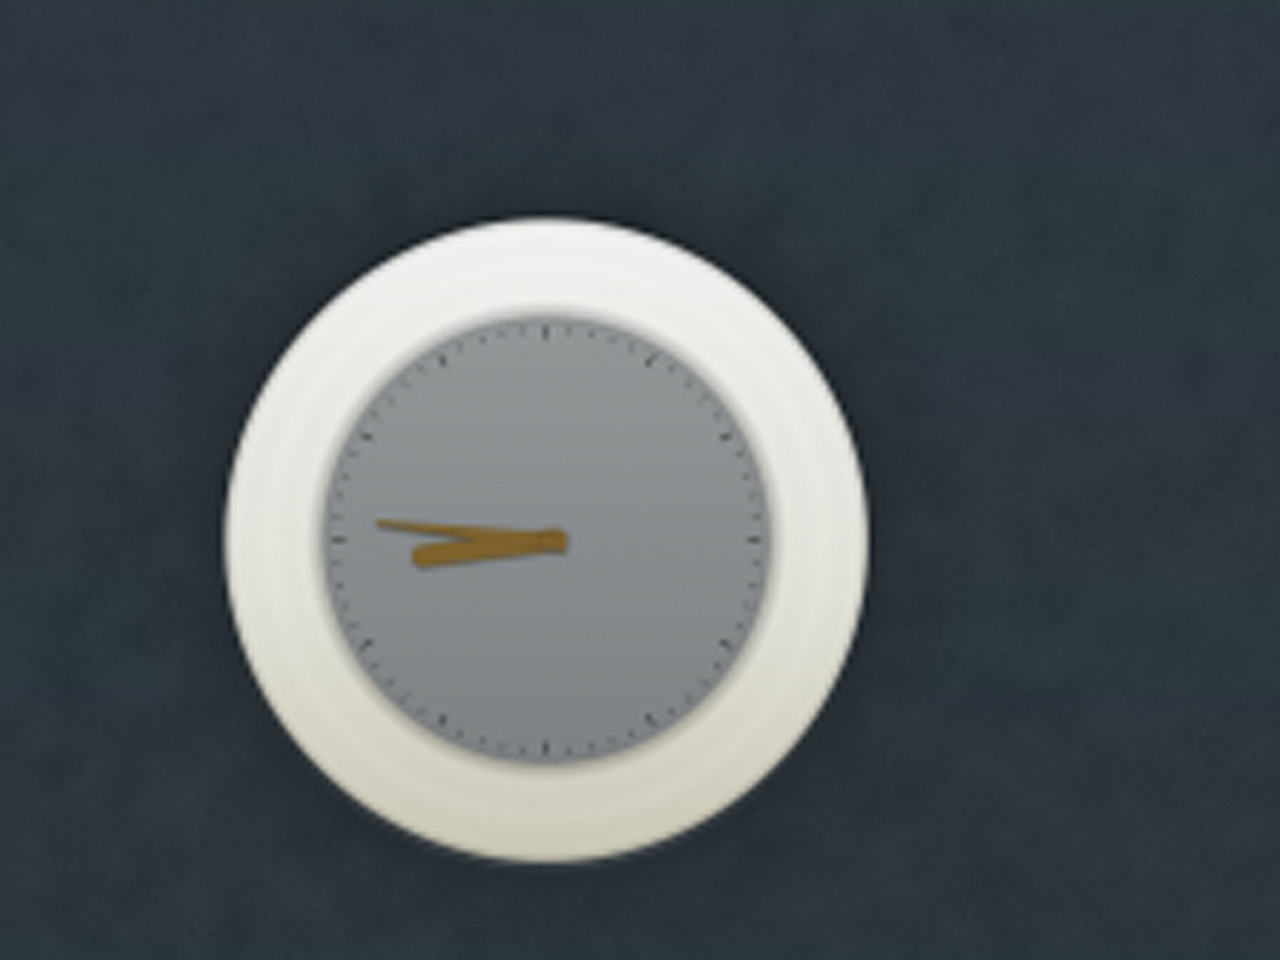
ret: {"hour": 8, "minute": 46}
